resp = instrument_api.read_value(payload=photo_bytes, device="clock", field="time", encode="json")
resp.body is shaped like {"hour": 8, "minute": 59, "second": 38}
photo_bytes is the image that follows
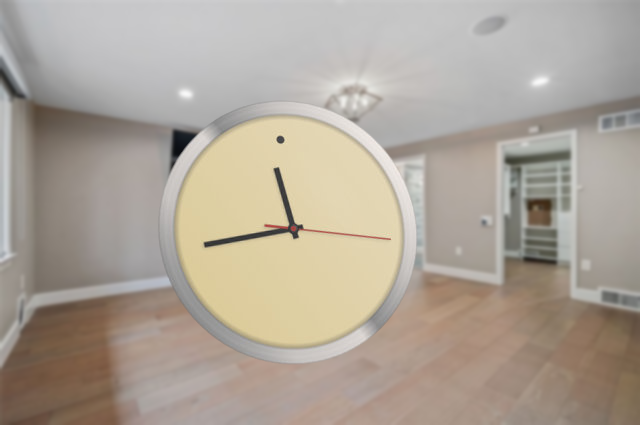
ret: {"hour": 11, "minute": 44, "second": 17}
